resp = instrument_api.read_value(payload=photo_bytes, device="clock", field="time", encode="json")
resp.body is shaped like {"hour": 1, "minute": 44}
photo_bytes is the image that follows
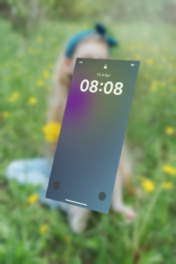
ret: {"hour": 8, "minute": 8}
